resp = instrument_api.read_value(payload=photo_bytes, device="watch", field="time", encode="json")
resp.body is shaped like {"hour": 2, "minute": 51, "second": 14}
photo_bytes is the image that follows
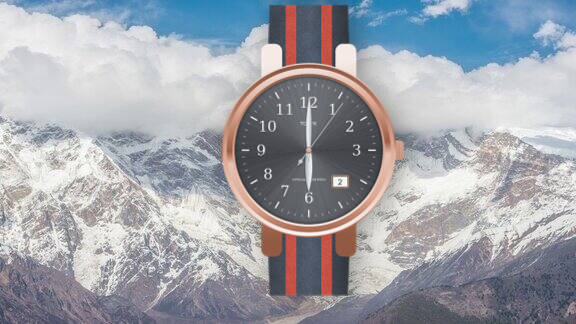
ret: {"hour": 6, "minute": 0, "second": 6}
